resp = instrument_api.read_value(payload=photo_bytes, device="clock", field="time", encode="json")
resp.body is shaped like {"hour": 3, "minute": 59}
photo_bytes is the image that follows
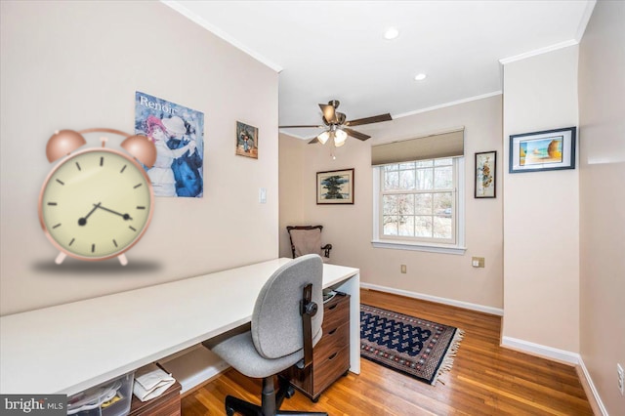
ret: {"hour": 7, "minute": 18}
